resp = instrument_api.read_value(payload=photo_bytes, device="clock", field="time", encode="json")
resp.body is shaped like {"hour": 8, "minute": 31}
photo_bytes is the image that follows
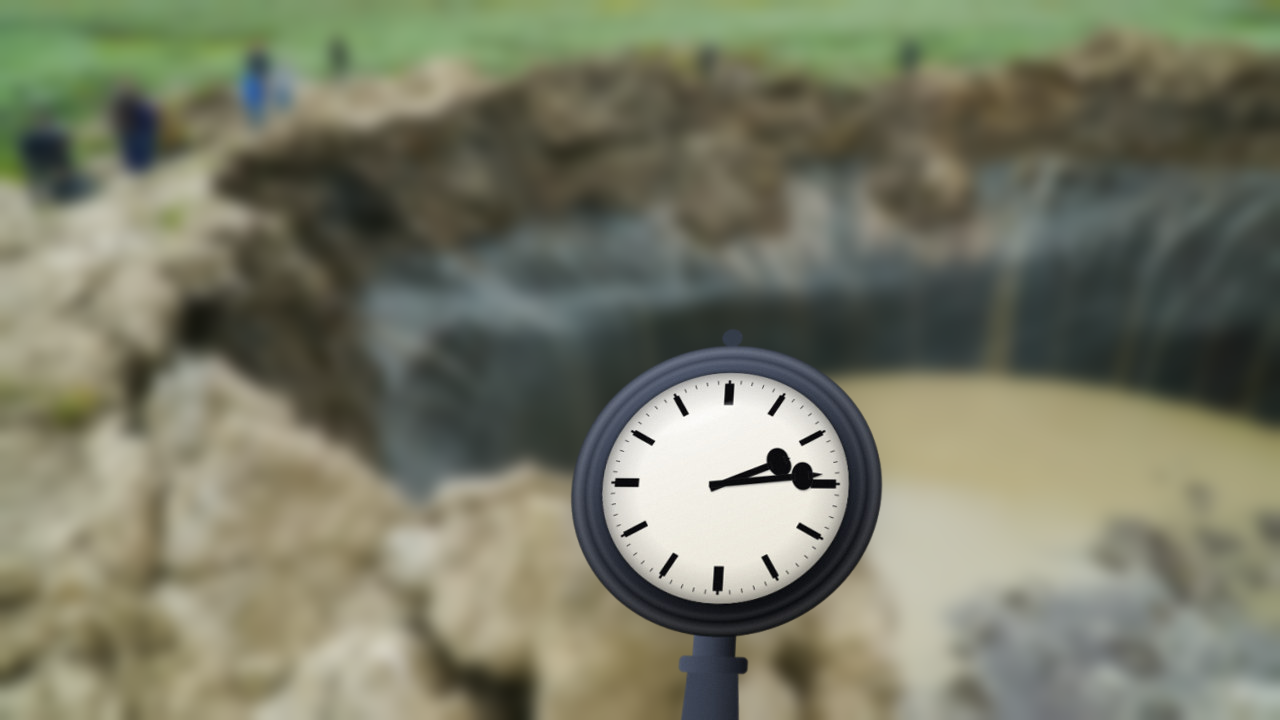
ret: {"hour": 2, "minute": 14}
